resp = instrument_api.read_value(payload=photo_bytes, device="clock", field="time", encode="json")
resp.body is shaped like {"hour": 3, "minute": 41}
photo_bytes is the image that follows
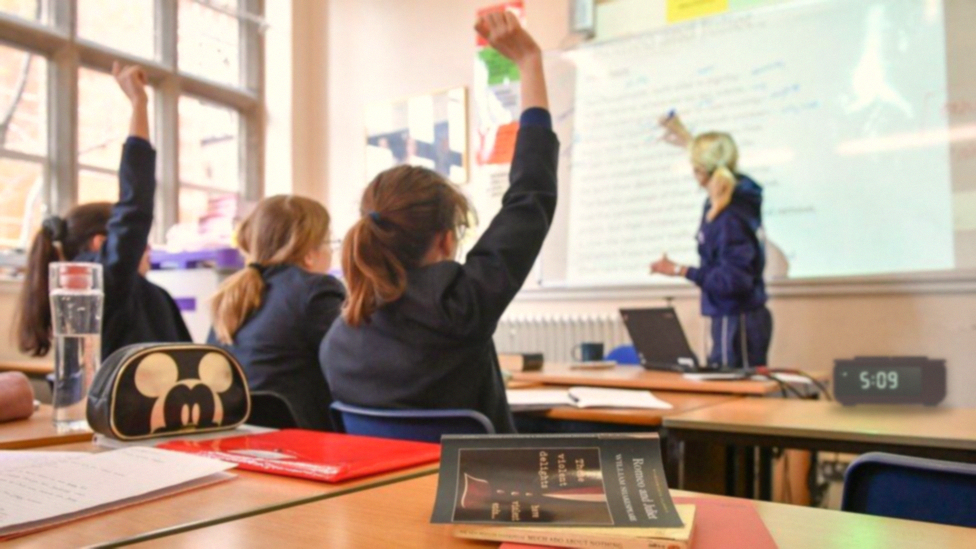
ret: {"hour": 5, "minute": 9}
